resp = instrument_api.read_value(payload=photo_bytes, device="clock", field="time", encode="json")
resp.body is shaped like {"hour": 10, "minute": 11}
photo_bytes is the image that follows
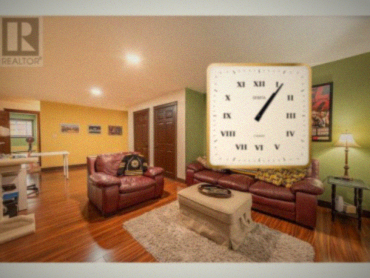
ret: {"hour": 1, "minute": 6}
